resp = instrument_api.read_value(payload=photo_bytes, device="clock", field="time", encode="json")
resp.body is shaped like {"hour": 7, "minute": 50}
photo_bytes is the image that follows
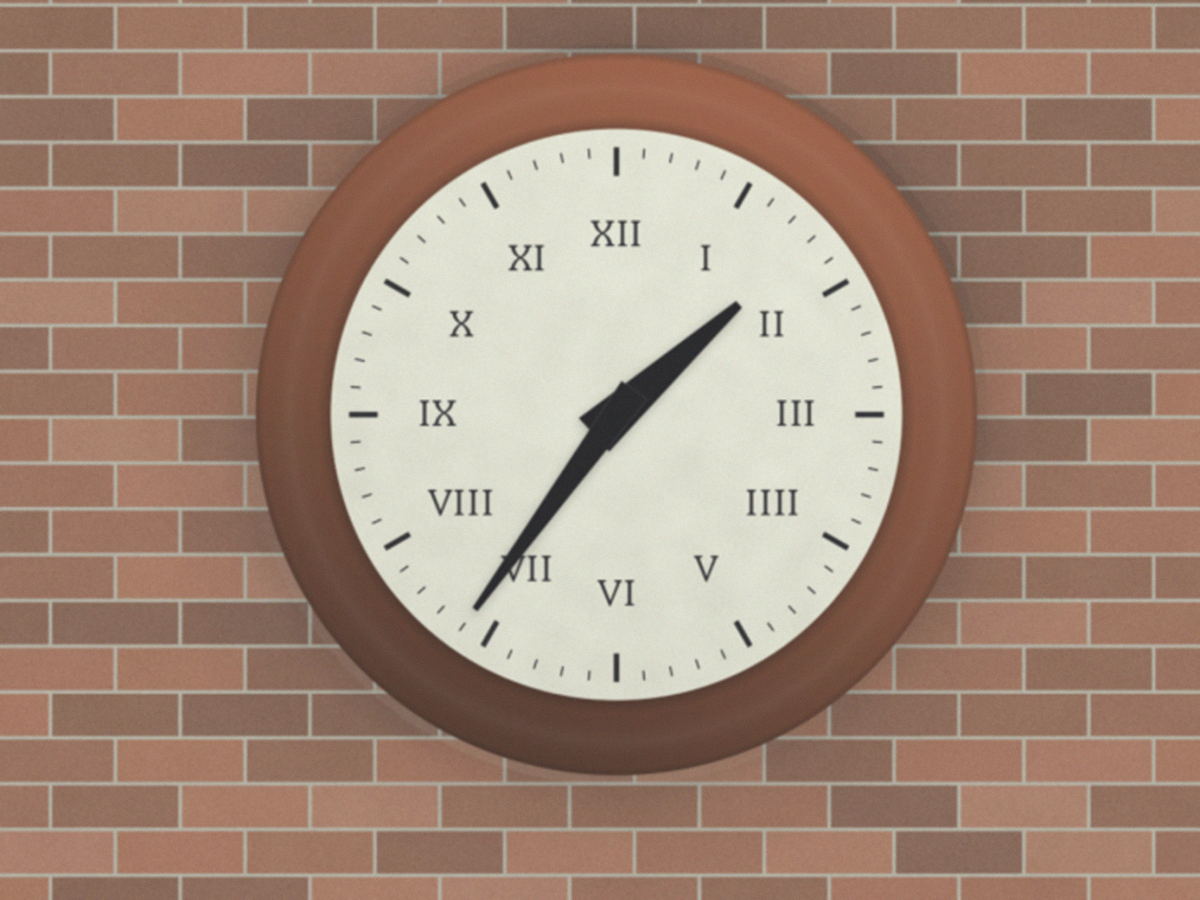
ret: {"hour": 1, "minute": 36}
